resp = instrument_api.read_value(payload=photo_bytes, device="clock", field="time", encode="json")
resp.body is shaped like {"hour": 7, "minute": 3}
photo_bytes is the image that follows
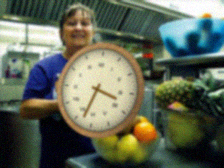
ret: {"hour": 3, "minute": 33}
